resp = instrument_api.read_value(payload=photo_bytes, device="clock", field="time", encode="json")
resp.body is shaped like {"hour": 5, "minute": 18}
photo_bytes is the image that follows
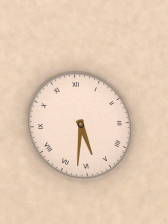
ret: {"hour": 5, "minute": 32}
